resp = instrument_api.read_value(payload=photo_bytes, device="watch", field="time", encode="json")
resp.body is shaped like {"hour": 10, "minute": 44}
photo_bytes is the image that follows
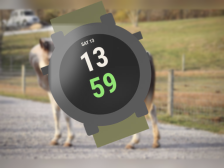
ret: {"hour": 13, "minute": 59}
